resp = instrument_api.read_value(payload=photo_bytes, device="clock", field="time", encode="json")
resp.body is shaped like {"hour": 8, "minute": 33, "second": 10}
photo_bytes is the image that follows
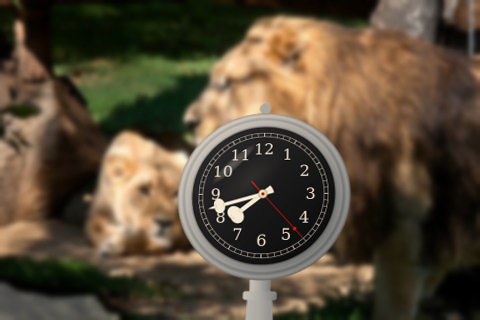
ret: {"hour": 7, "minute": 42, "second": 23}
